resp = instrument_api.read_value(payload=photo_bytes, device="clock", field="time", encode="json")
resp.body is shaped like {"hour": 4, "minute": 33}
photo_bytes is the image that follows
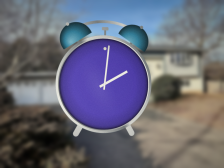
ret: {"hour": 2, "minute": 1}
